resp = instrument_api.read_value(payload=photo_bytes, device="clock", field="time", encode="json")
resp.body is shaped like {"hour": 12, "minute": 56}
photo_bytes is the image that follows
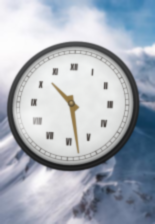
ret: {"hour": 10, "minute": 28}
